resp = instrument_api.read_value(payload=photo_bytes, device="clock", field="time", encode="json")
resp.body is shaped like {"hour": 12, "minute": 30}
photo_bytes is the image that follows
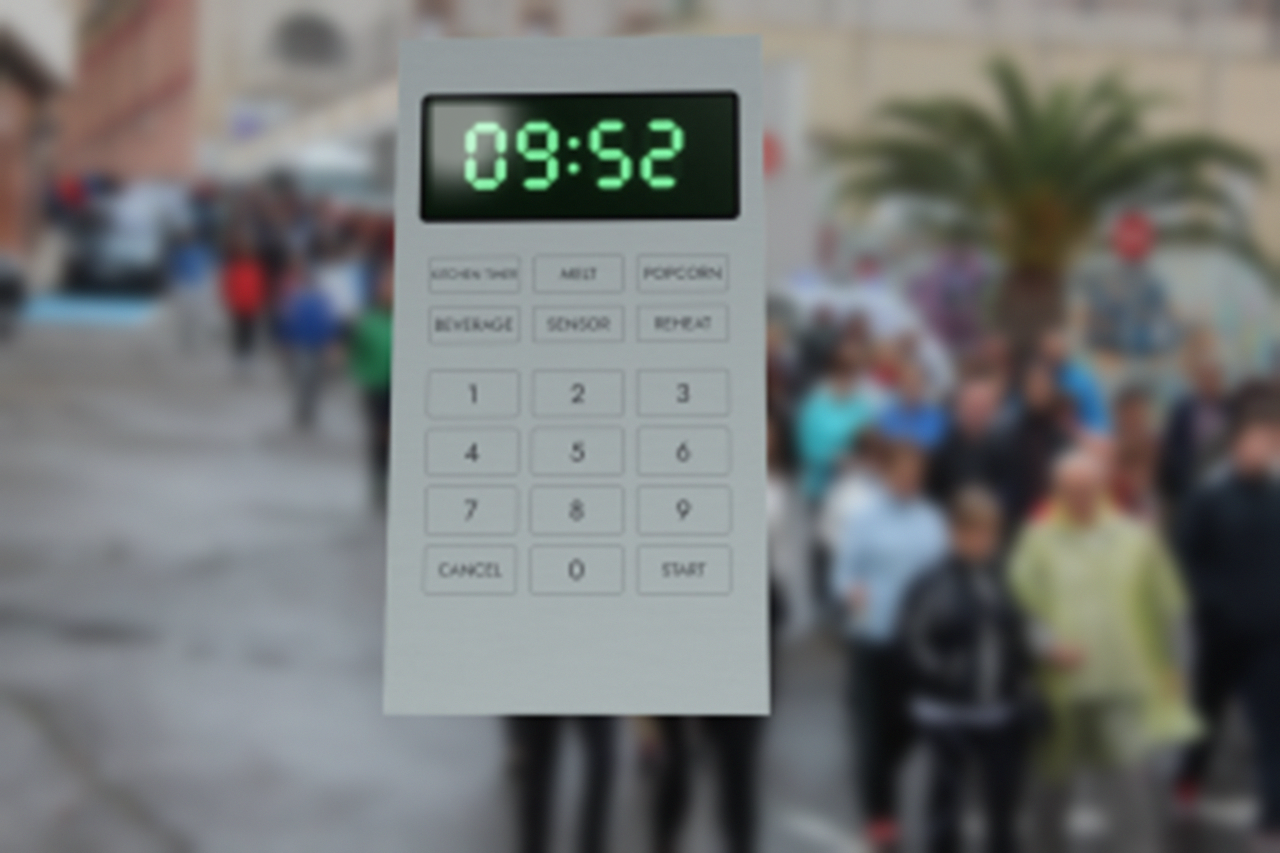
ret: {"hour": 9, "minute": 52}
